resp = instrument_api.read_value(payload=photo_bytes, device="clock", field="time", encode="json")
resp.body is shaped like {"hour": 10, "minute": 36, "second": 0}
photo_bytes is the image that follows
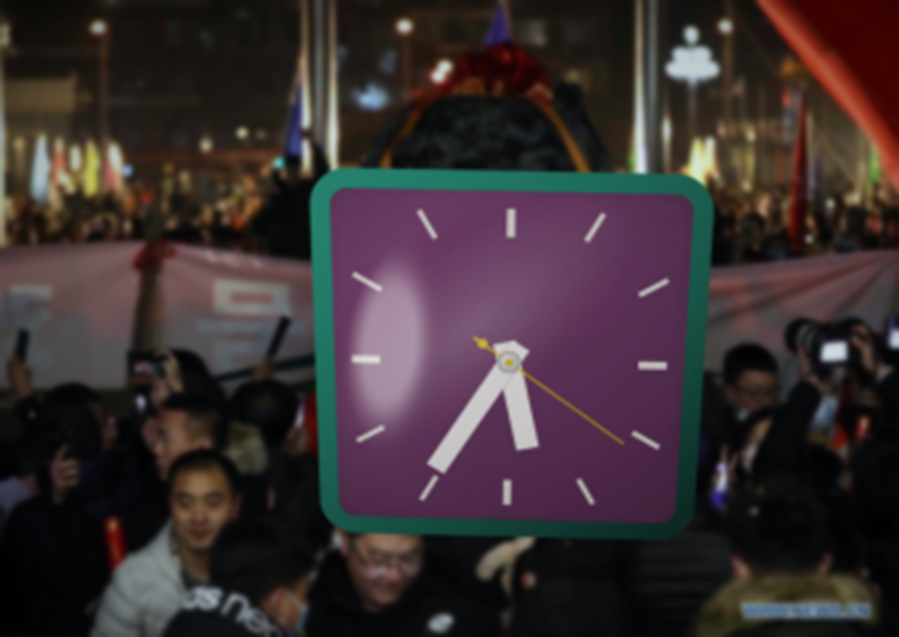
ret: {"hour": 5, "minute": 35, "second": 21}
